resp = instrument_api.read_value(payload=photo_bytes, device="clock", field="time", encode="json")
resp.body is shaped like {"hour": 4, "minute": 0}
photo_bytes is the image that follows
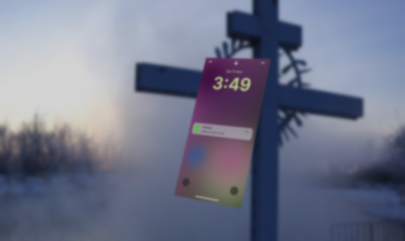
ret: {"hour": 3, "minute": 49}
